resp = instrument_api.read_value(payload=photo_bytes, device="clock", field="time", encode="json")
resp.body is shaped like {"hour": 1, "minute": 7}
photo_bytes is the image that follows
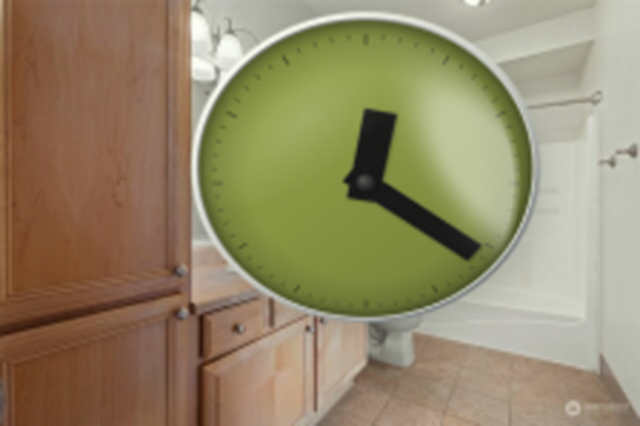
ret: {"hour": 12, "minute": 21}
